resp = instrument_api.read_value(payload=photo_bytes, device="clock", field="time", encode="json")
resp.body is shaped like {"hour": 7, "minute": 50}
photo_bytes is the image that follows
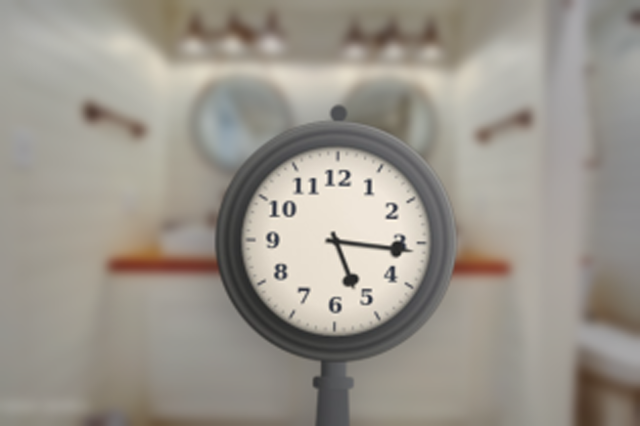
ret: {"hour": 5, "minute": 16}
